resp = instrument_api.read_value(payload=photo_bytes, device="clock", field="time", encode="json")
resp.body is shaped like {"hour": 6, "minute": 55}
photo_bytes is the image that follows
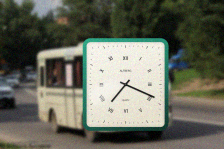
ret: {"hour": 7, "minute": 19}
